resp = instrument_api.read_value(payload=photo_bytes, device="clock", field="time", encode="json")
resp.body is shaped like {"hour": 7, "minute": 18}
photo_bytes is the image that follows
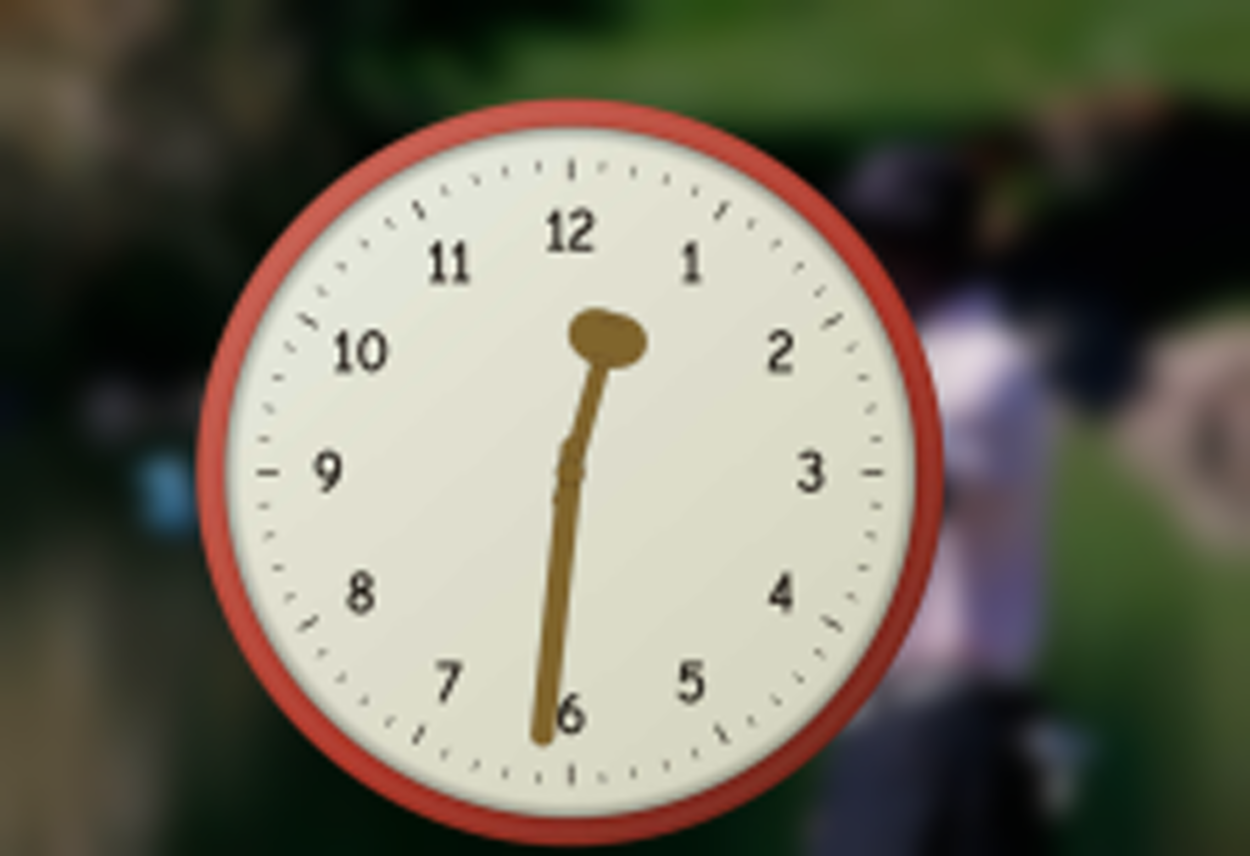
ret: {"hour": 12, "minute": 31}
